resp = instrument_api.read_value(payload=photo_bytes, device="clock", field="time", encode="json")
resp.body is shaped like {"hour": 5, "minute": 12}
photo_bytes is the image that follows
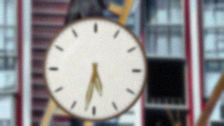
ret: {"hour": 5, "minute": 32}
